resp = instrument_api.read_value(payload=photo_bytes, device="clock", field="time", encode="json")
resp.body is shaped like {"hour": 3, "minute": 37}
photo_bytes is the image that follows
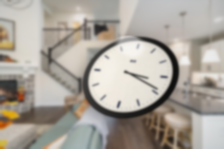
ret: {"hour": 3, "minute": 19}
